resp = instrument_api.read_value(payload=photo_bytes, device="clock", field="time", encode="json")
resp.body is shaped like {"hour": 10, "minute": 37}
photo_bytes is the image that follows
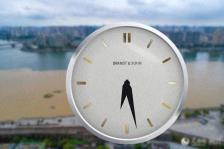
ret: {"hour": 6, "minute": 28}
